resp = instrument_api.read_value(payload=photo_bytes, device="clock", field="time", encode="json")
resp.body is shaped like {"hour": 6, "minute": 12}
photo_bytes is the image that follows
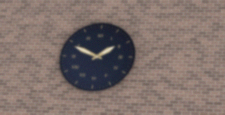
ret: {"hour": 1, "minute": 49}
